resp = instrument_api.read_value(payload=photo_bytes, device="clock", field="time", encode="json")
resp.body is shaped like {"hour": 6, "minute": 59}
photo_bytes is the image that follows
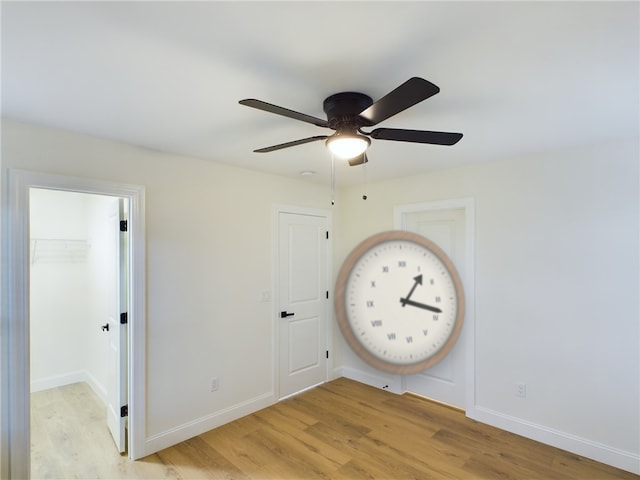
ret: {"hour": 1, "minute": 18}
